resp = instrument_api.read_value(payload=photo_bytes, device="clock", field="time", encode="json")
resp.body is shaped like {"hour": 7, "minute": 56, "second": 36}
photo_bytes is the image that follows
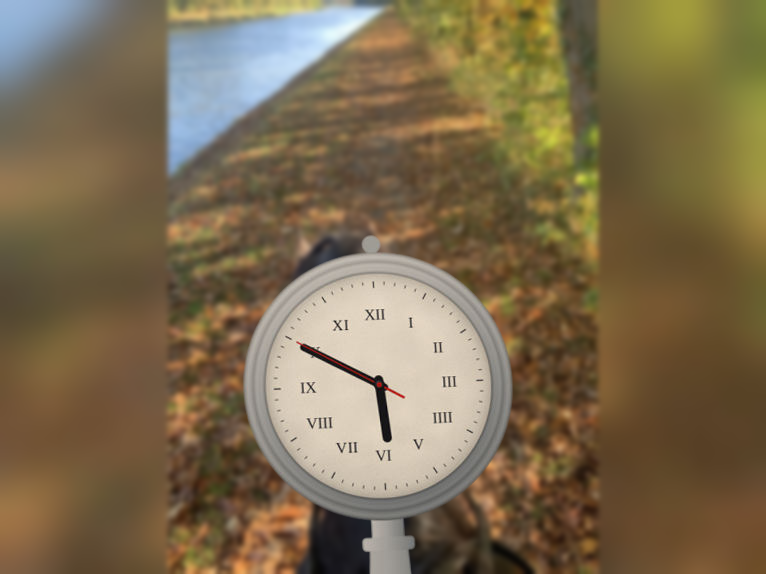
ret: {"hour": 5, "minute": 49, "second": 50}
